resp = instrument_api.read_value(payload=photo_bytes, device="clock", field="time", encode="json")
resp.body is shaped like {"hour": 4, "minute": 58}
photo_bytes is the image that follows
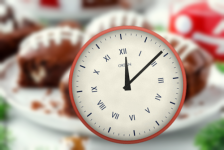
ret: {"hour": 12, "minute": 9}
